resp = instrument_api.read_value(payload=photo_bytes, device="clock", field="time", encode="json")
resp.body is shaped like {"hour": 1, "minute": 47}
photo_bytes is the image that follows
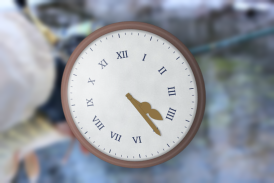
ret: {"hour": 4, "minute": 25}
